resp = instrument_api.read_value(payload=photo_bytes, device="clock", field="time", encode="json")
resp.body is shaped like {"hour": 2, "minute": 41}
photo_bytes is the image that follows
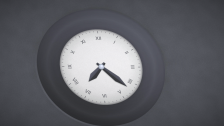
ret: {"hour": 7, "minute": 22}
